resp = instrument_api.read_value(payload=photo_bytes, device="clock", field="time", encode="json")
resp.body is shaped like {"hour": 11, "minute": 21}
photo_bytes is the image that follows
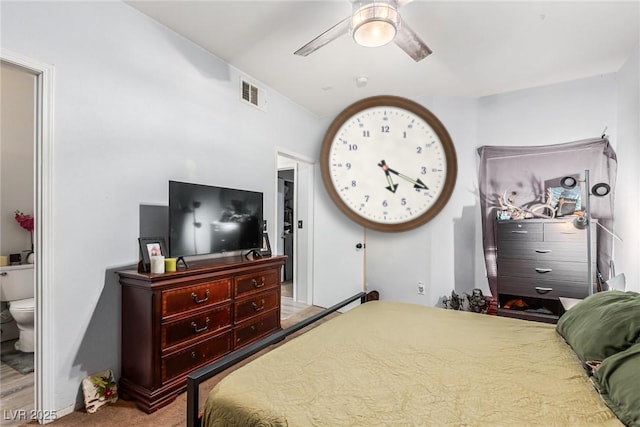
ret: {"hour": 5, "minute": 19}
